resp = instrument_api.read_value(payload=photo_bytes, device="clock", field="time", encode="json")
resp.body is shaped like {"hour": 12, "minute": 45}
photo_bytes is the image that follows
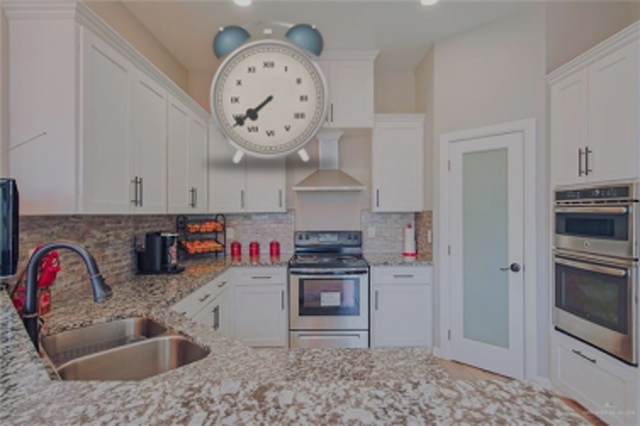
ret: {"hour": 7, "minute": 39}
